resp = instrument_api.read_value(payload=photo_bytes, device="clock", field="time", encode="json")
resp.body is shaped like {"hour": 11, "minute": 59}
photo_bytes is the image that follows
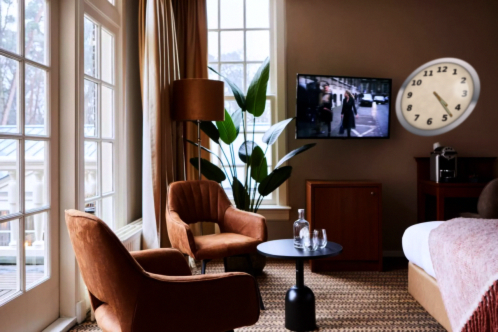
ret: {"hour": 4, "minute": 23}
